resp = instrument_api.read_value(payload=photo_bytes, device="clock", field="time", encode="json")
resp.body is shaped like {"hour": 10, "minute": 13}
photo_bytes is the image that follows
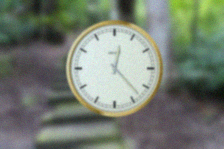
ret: {"hour": 12, "minute": 23}
